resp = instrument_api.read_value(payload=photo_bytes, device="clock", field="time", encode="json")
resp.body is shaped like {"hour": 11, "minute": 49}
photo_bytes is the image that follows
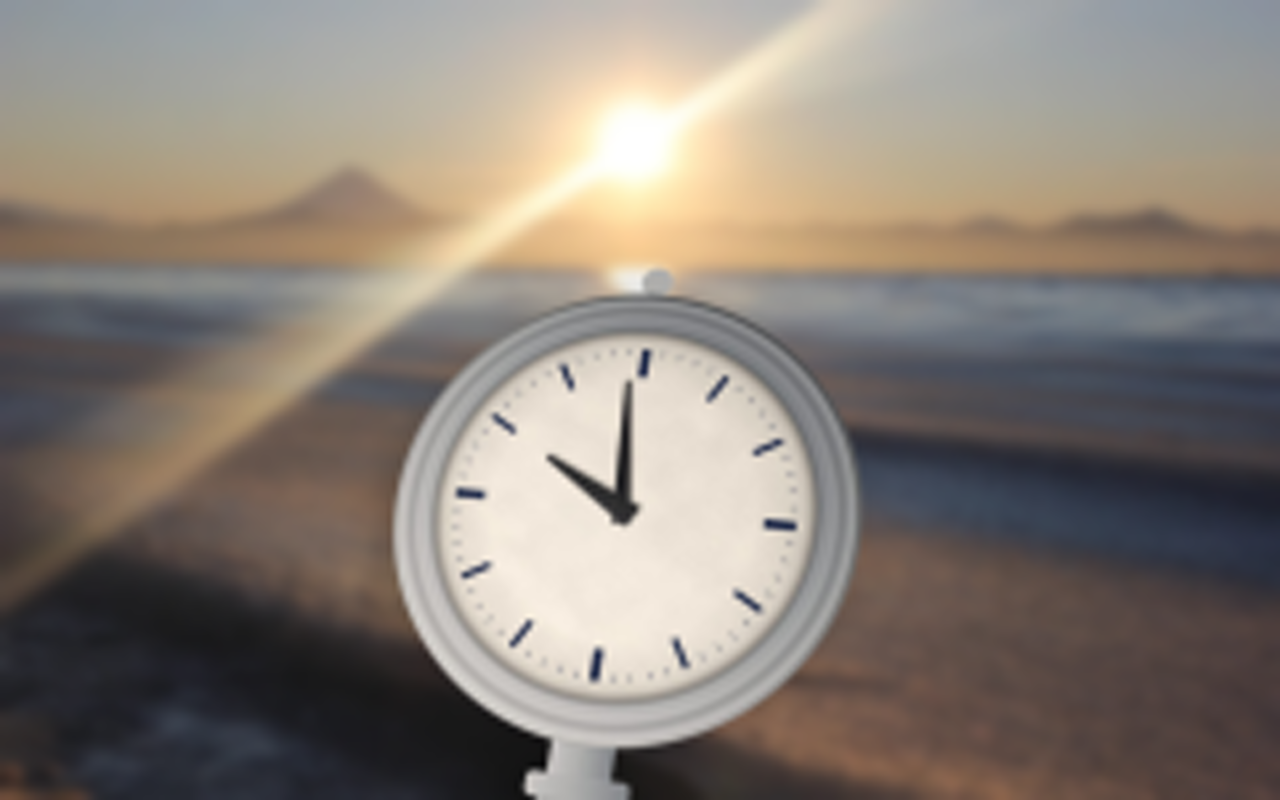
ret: {"hour": 9, "minute": 59}
